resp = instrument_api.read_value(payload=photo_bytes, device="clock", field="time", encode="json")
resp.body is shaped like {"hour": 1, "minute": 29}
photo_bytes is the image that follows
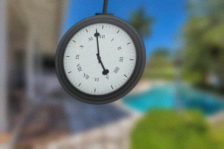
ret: {"hour": 4, "minute": 58}
